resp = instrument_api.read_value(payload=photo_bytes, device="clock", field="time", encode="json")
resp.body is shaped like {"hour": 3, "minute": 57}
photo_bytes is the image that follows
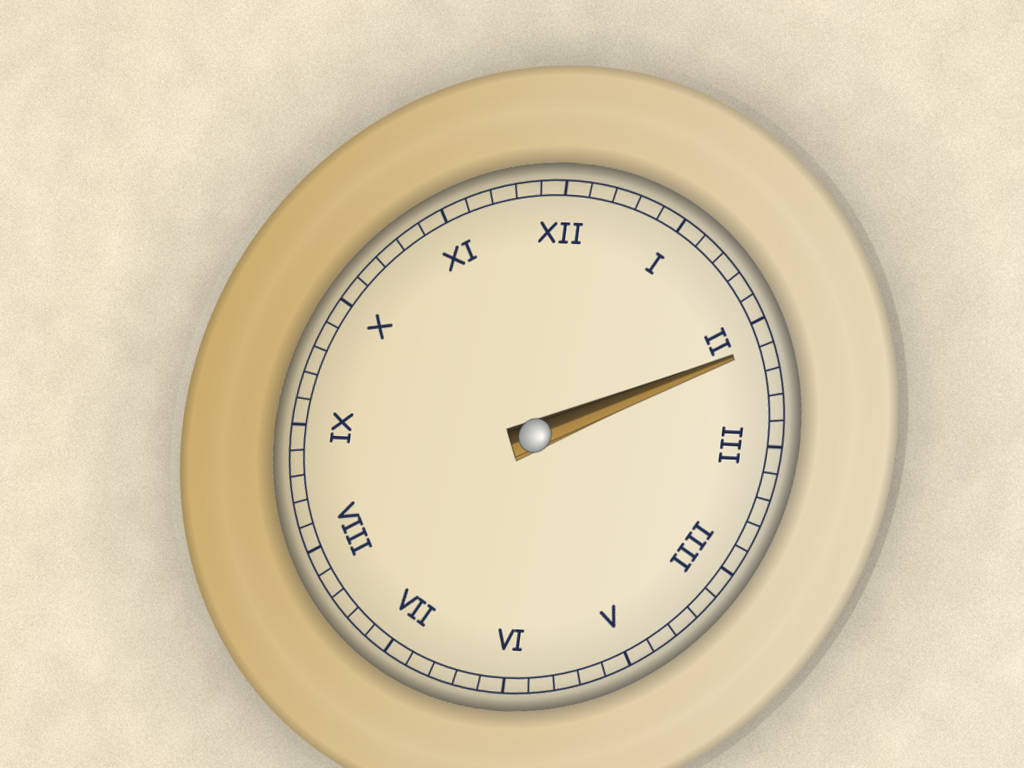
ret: {"hour": 2, "minute": 11}
